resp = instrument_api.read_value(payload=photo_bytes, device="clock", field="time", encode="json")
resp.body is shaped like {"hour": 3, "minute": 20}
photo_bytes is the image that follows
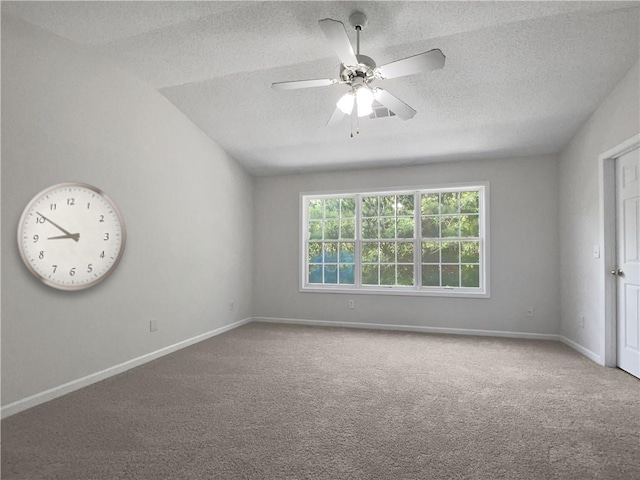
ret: {"hour": 8, "minute": 51}
